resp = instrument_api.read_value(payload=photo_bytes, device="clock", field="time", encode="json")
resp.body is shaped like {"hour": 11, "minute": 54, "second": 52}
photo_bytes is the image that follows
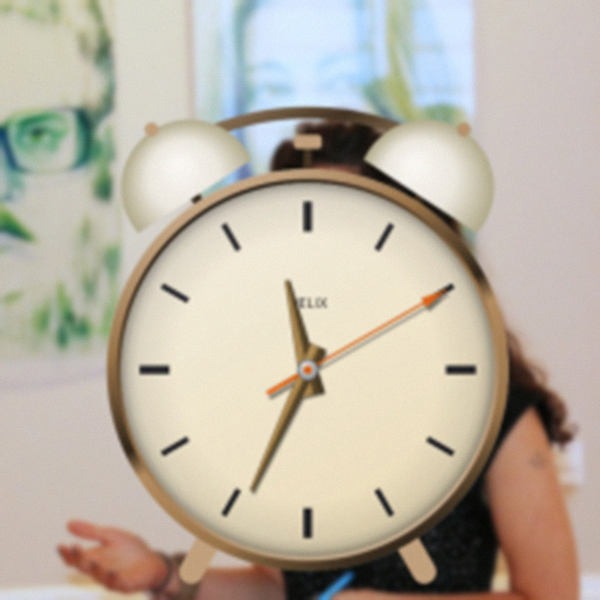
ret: {"hour": 11, "minute": 34, "second": 10}
